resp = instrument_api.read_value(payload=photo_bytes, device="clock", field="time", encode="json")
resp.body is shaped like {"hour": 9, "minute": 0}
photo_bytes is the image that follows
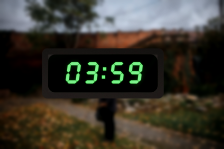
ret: {"hour": 3, "minute": 59}
